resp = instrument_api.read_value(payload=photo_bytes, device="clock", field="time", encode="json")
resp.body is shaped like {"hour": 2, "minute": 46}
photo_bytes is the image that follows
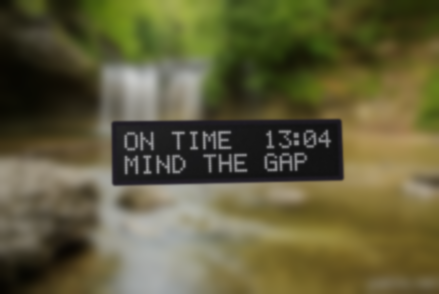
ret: {"hour": 13, "minute": 4}
